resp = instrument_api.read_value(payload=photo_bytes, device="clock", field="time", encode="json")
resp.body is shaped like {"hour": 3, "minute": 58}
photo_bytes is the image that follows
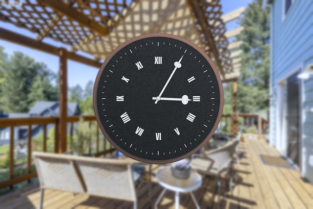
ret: {"hour": 3, "minute": 5}
